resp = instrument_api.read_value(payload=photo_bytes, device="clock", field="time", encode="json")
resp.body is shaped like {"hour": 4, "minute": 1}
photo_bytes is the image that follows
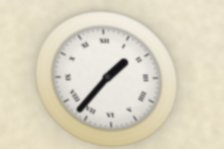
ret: {"hour": 1, "minute": 37}
